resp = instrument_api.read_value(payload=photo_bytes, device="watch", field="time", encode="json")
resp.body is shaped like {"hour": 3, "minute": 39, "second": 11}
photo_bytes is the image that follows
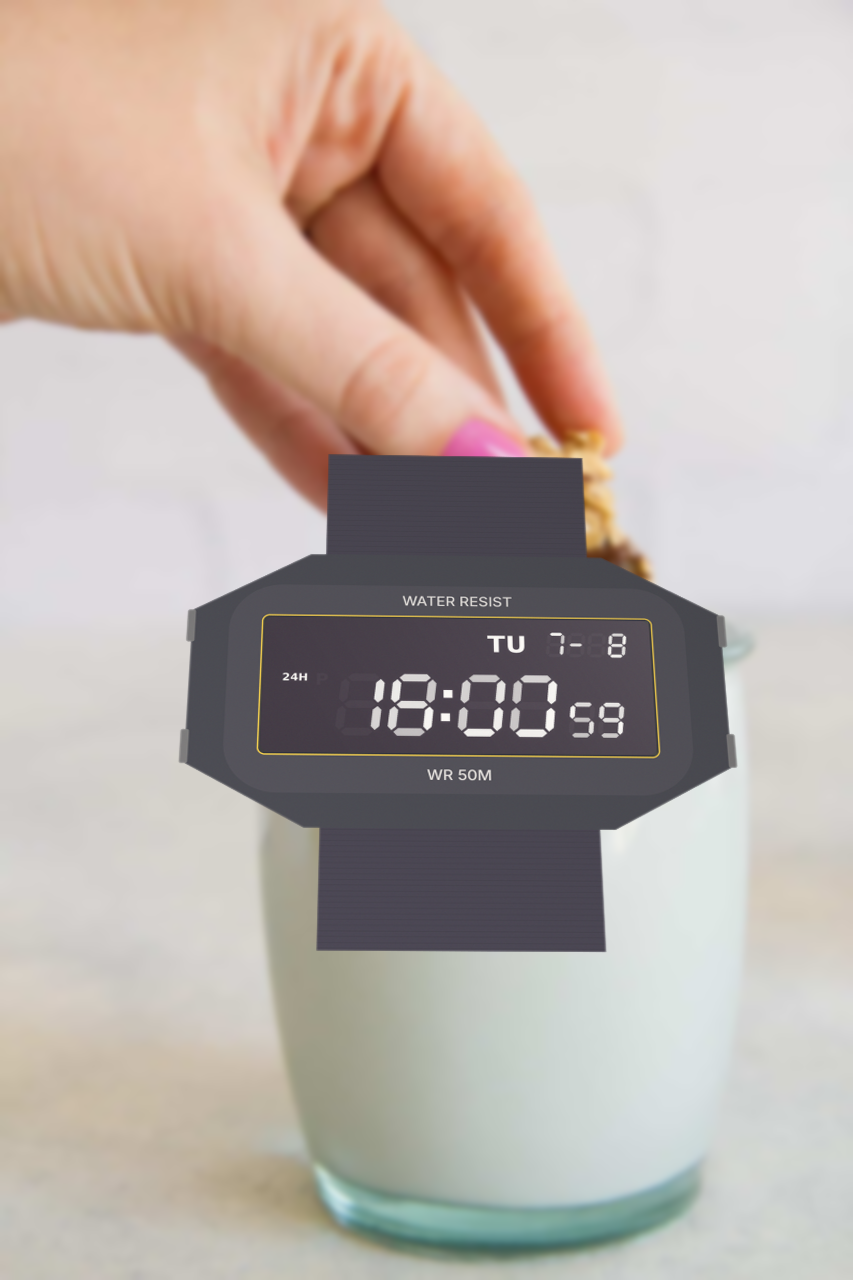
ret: {"hour": 18, "minute": 0, "second": 59}
